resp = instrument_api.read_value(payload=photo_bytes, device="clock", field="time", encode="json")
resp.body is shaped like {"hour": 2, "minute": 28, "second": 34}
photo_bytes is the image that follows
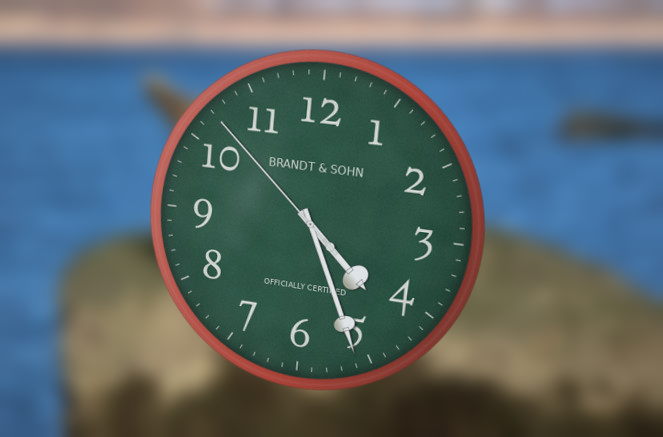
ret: {"hour": 4, "minute": 25, "second": 52}
